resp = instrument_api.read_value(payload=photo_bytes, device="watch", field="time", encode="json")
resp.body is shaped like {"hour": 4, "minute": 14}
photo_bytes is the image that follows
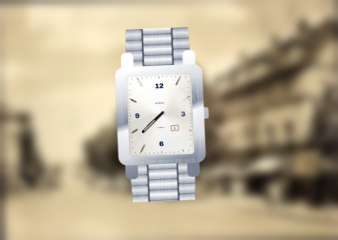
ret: {"hour": 7, "minute": 38}
